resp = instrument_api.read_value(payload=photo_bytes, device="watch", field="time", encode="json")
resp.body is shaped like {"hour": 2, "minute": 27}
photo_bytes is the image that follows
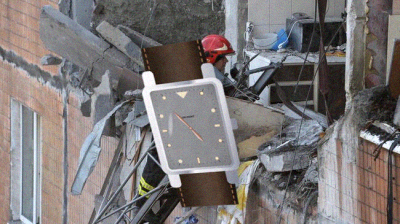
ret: {"hour": 4, "minute": 54}
